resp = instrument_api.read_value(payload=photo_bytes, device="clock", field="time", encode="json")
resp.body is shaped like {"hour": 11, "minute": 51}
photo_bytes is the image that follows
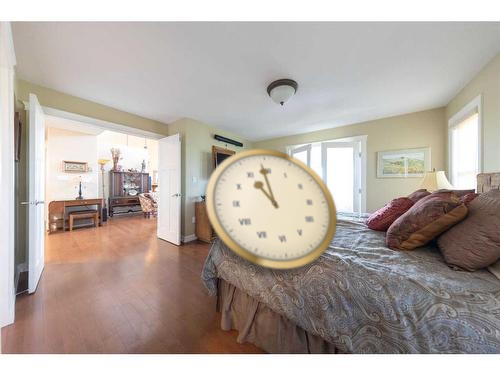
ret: {"hour": 10, "minute": 59}
